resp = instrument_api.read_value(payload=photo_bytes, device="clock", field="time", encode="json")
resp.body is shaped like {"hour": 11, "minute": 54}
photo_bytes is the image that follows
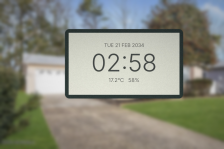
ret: {"hour": 2, "minute": 58}
